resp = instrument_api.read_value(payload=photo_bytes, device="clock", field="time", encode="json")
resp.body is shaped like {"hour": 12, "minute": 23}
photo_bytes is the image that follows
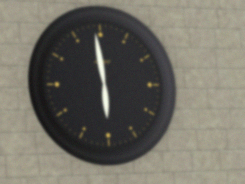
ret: {"hour": 5, "minute": 59}
